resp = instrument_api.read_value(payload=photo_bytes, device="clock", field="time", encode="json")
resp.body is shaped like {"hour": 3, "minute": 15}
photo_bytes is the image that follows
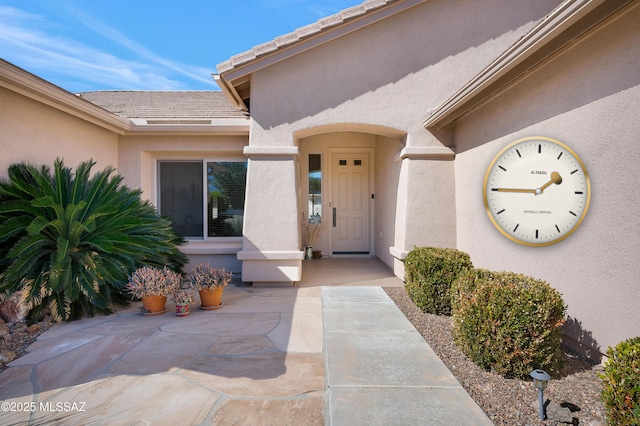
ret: {"hour": 1, "minute": 45}
